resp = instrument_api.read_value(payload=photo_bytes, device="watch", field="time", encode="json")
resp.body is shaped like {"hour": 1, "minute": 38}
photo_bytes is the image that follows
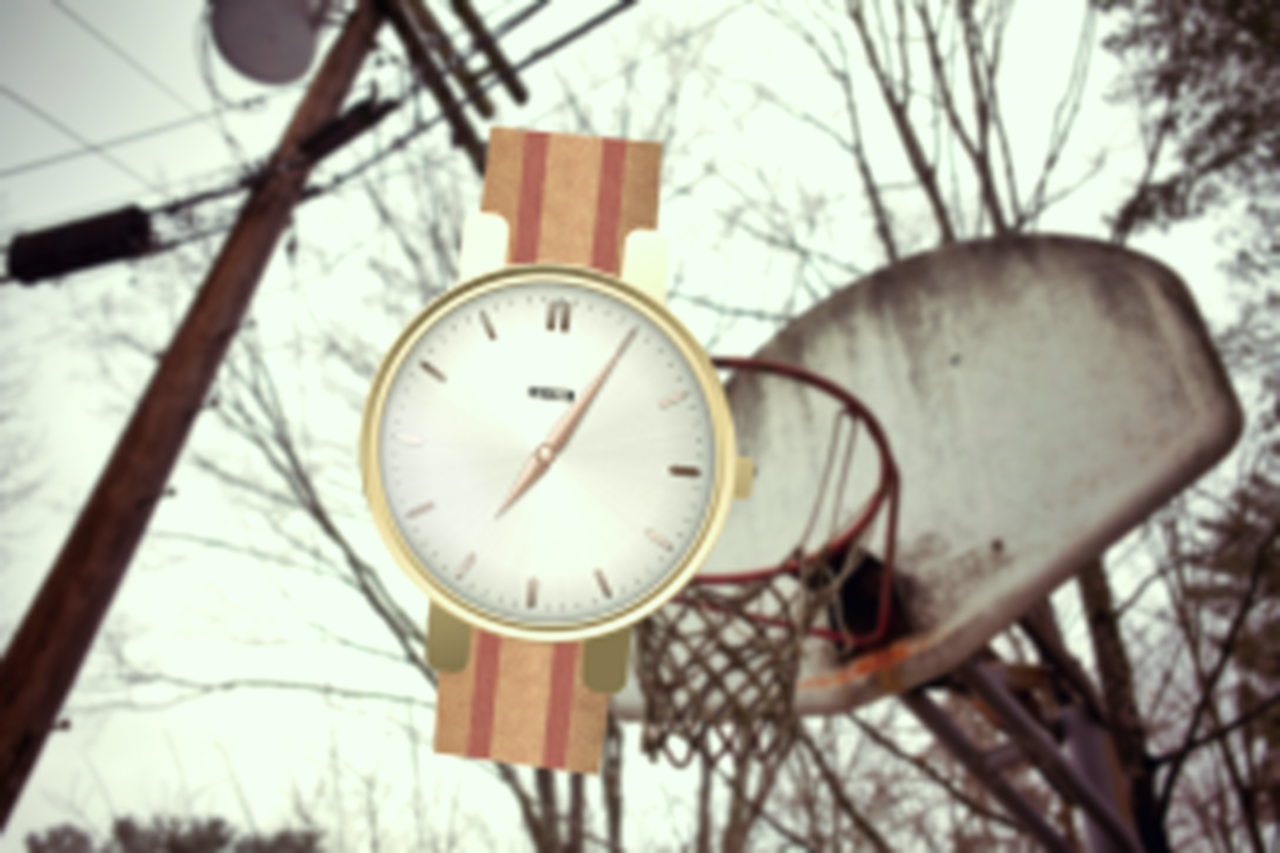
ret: {"hour": 7, "minute": 5}
